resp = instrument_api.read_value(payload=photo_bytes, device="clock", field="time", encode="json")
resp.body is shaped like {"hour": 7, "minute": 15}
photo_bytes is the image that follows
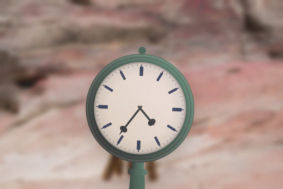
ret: {"hour": 4, "minute": 36}
